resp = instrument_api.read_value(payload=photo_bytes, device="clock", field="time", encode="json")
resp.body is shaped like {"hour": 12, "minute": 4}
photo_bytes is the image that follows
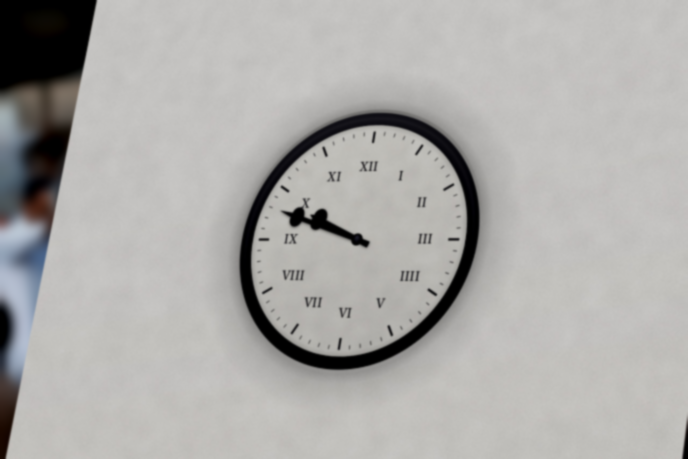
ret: {"hour": 9, "minute": 48}
